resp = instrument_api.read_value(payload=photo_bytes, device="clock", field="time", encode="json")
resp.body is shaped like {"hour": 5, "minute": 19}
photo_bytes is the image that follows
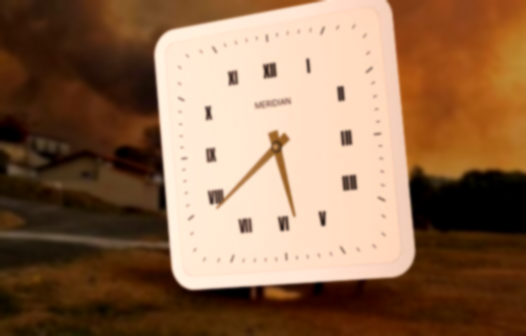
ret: {"hour": 5, "minute": 39}
